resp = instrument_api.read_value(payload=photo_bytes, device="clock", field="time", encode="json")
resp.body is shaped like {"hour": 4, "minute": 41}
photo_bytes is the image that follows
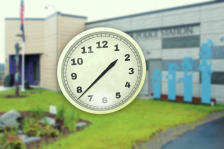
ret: {"hour": 1, "minute": 38}
